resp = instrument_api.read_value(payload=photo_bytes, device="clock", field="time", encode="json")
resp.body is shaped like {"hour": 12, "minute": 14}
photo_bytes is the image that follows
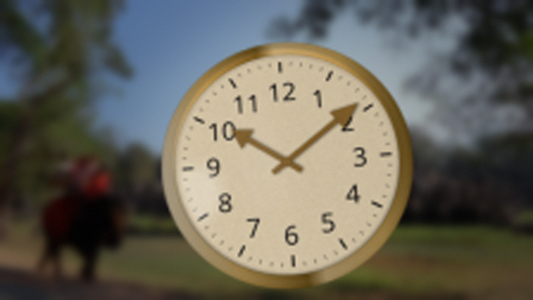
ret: {"hour": 10, "minute": 9}
